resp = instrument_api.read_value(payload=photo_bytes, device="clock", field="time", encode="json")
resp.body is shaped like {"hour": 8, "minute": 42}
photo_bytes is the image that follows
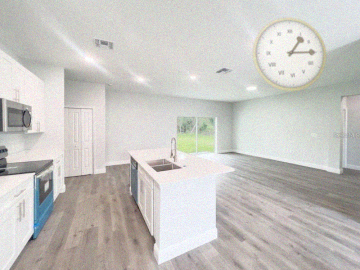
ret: {"hour": 1, "minute": 15}
